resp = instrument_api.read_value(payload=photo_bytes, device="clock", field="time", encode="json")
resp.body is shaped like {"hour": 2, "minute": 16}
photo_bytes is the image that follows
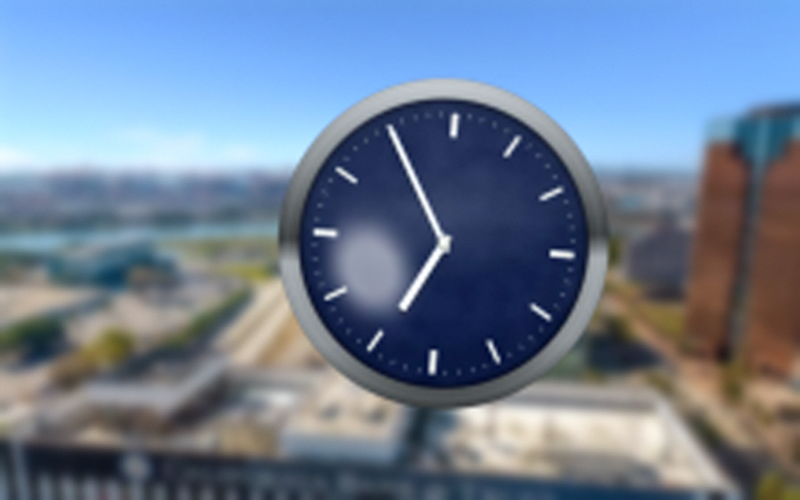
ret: {"hour": 6, "minute": 55}
